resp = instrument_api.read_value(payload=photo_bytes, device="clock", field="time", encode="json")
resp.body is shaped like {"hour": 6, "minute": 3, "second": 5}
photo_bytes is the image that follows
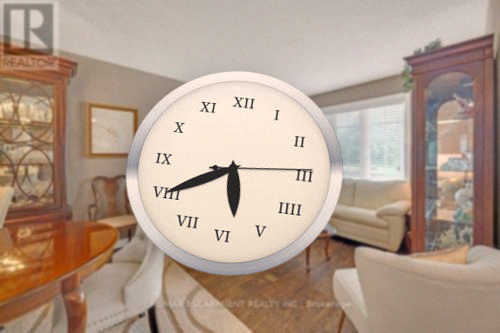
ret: {"hour": 5, "minute": 40, "second": 14}
